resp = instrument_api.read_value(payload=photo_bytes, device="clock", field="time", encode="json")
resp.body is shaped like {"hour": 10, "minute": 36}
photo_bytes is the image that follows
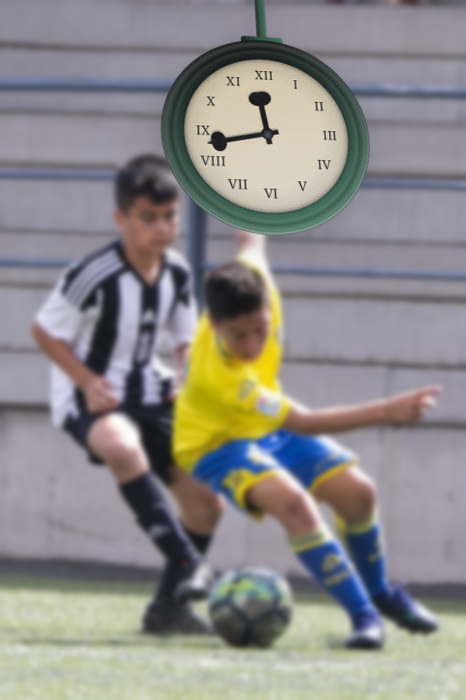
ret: {"hour": 11, "minute": 43}
